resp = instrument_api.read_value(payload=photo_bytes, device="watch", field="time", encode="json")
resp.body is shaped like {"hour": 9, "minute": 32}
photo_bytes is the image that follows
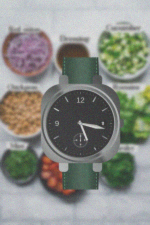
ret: {"hour": 5, "minute": 17}
